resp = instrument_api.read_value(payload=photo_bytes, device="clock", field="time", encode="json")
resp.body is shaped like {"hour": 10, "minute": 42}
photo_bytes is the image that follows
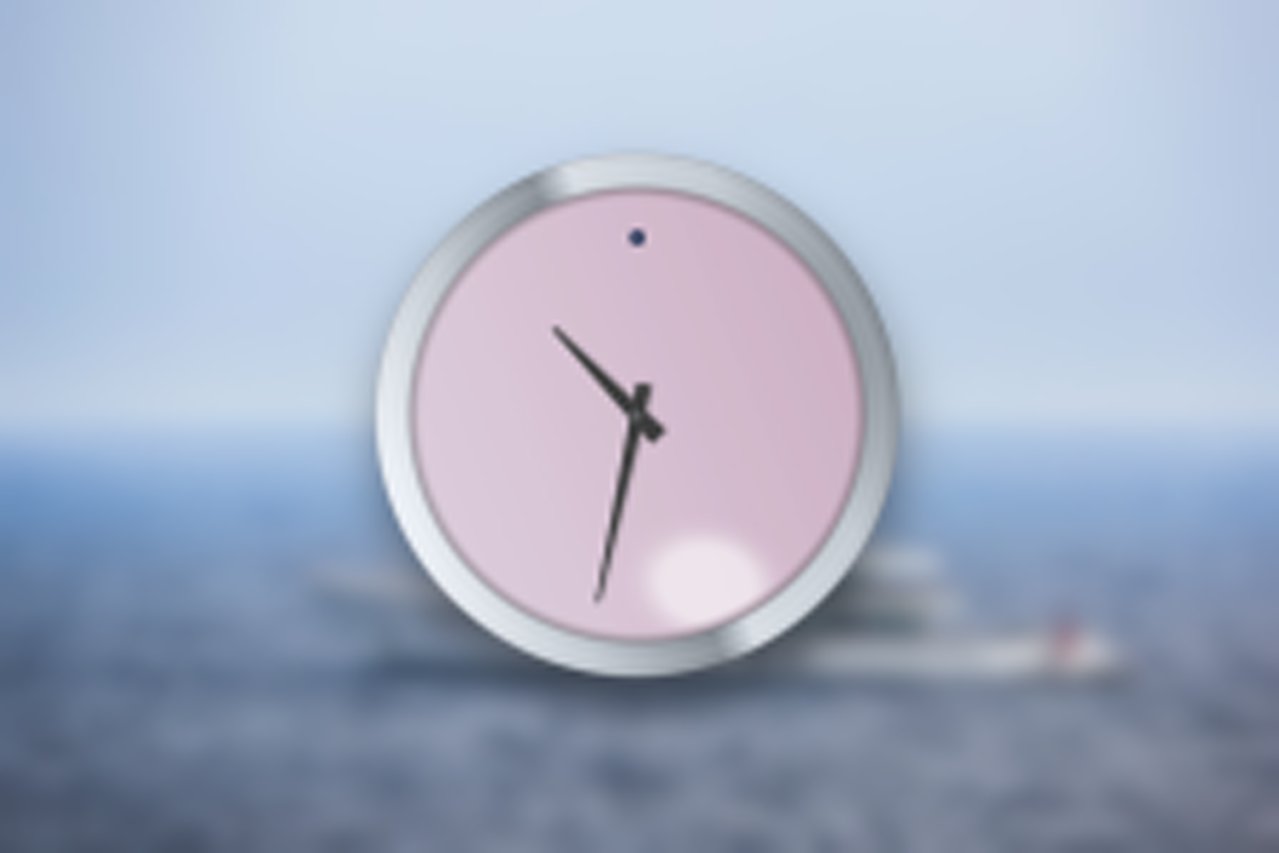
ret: {"hour": 10, "minute": 32}
